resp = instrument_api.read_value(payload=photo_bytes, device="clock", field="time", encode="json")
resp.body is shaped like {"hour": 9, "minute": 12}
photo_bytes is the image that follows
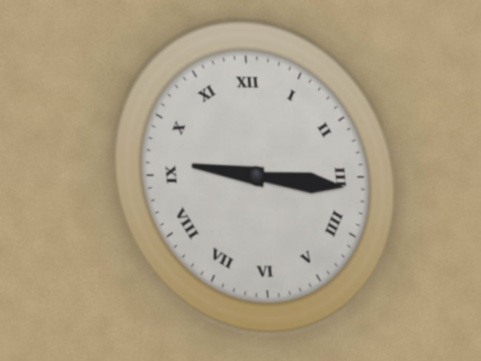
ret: {"hour": 9, "minute": 16}
